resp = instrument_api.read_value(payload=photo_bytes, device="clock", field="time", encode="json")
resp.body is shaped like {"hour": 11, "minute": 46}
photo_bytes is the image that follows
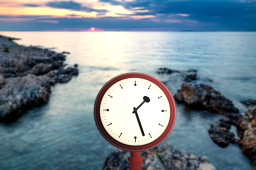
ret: {"hour": 1, "minute": 27}
